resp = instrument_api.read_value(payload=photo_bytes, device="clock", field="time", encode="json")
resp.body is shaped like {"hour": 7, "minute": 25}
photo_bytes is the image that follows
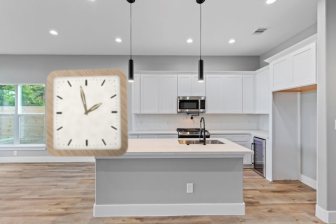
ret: {"hour": 1, "minute": 58}
